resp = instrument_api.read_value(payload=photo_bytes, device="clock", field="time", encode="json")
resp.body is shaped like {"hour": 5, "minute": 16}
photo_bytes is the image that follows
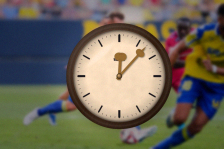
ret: {"hour": 12, "minute": 7}
